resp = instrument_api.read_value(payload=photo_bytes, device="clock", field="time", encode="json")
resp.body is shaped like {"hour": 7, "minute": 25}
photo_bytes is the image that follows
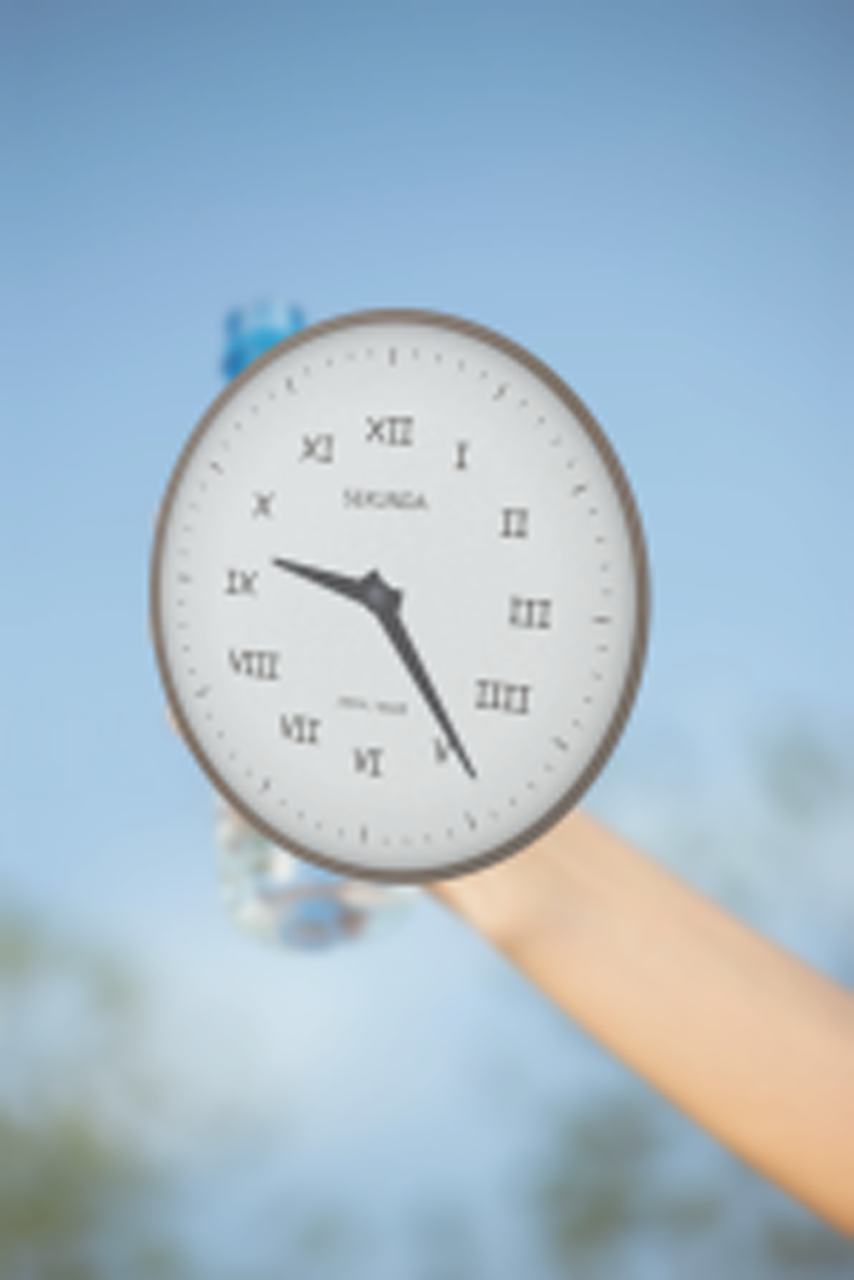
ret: {"hour": 9, "minute": 24}
